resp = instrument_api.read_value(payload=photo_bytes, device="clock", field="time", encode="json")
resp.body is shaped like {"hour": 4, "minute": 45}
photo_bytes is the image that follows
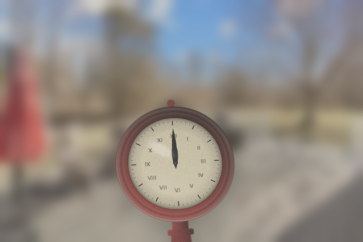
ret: {"hour": 12, "minute": 0}
